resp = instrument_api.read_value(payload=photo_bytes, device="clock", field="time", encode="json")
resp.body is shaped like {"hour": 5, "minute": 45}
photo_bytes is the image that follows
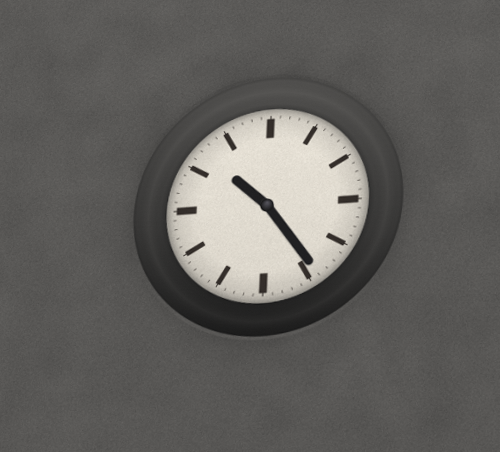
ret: {"hour": 10, "minute": 24}
